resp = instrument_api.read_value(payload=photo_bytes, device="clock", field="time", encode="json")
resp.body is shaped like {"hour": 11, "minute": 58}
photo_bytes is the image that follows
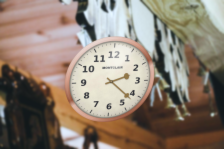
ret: {"hour": 2, "minute": 22}
